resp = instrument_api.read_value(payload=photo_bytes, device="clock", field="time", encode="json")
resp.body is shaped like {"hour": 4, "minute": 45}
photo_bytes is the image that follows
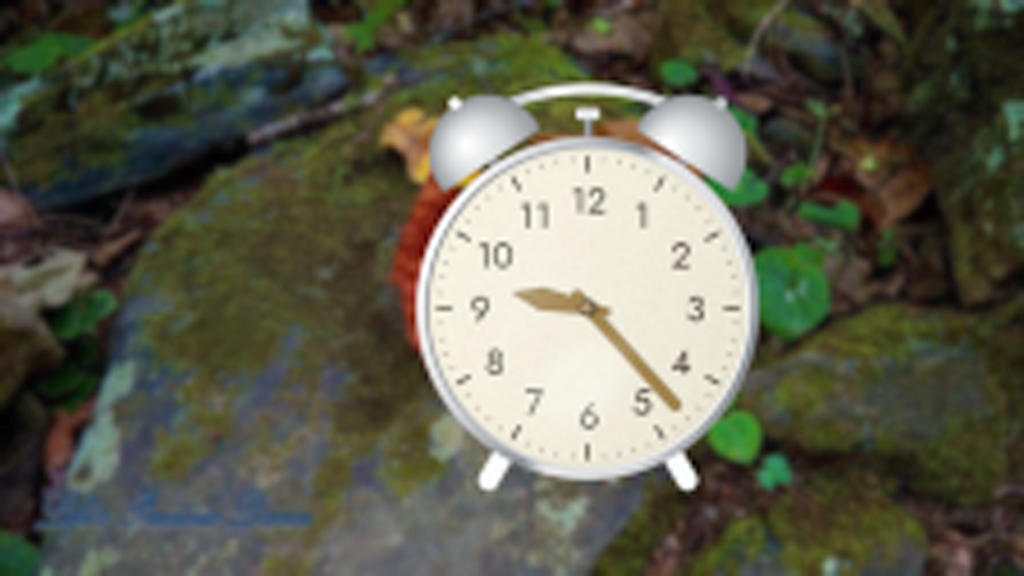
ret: {"hour": 9, "minute": 23}
